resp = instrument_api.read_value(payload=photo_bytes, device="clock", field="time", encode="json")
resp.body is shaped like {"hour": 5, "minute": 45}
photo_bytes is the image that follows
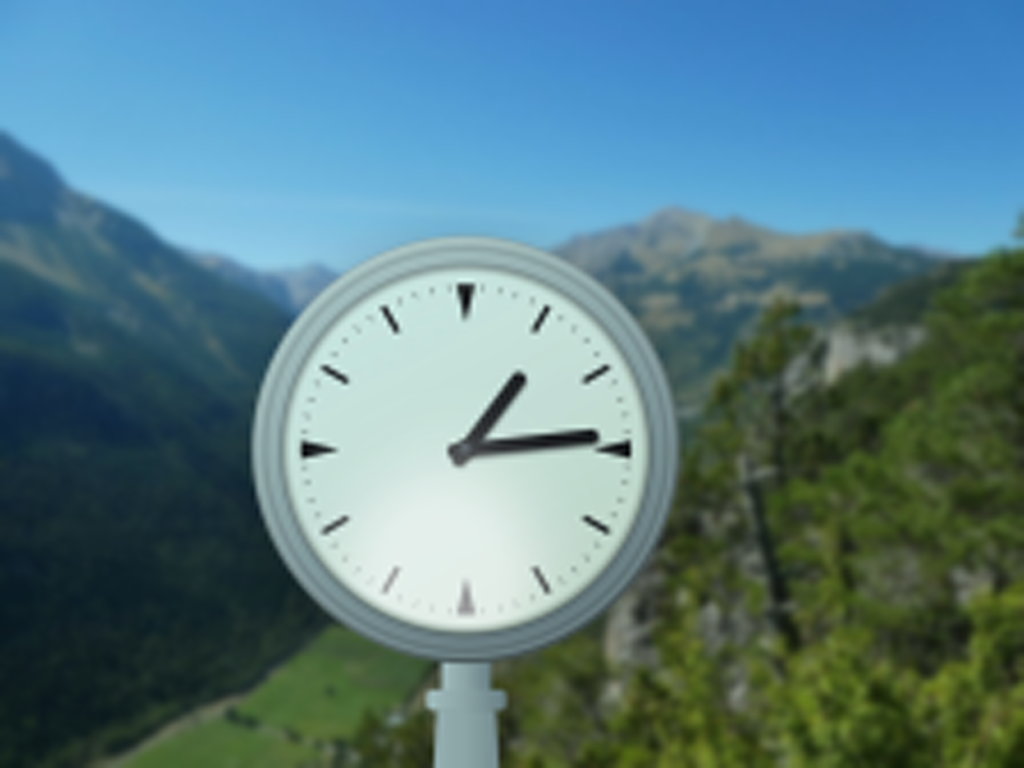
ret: {"hour": 1, "minute": 14}
